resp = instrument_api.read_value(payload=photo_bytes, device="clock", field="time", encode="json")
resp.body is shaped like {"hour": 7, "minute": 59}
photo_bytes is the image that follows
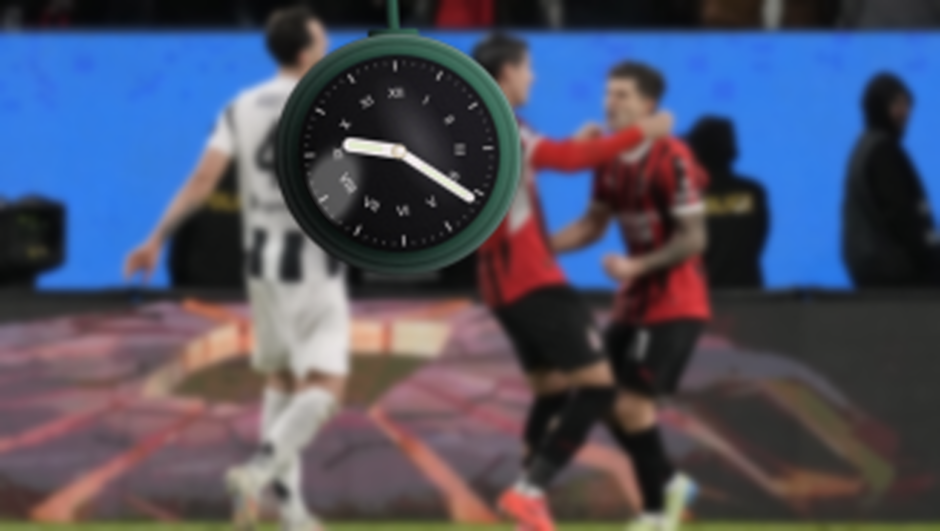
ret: {"hour": 9, "minute": 21}
